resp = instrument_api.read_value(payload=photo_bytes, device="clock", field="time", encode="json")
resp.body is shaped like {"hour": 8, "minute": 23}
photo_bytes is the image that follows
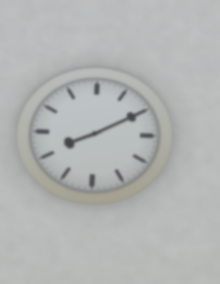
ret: {"hour": 8, "minute": 10}
